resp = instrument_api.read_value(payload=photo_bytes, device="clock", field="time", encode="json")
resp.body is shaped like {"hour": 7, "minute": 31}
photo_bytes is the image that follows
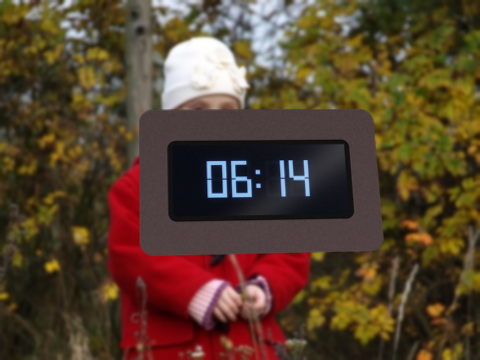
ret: {"hour": 6, "minute": 14}
